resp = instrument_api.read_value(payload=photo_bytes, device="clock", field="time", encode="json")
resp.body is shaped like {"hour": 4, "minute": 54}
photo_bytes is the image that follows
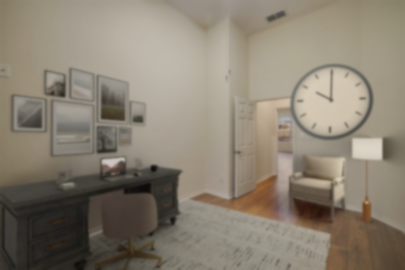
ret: {"hour": 10, "minute": 0}
